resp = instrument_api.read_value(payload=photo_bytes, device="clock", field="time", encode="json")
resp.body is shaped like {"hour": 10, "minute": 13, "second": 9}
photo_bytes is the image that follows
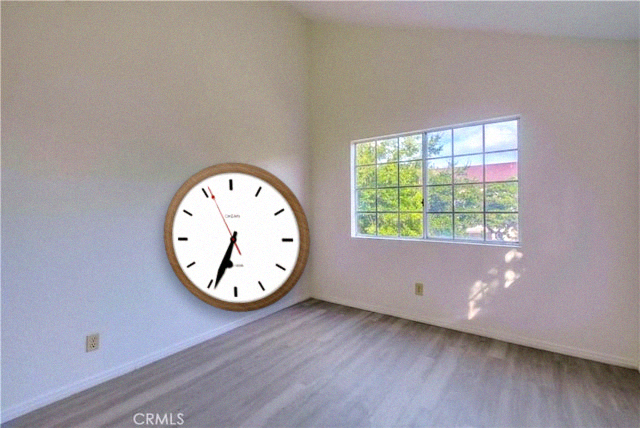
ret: {"hour": 6, "minute": 33, "second": 56}
